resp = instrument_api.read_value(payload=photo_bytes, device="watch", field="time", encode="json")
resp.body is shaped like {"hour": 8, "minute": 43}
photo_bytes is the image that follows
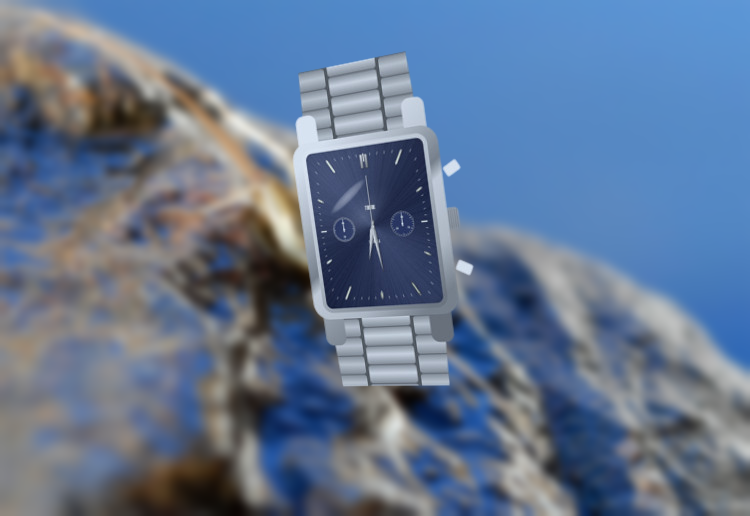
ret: {"hour": 6, "minute": 29}
